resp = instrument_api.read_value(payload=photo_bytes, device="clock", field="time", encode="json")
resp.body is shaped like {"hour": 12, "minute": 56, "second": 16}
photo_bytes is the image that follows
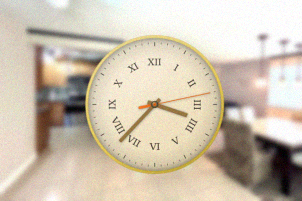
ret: {"hour": 3, "minute": 37, "second": 13}
